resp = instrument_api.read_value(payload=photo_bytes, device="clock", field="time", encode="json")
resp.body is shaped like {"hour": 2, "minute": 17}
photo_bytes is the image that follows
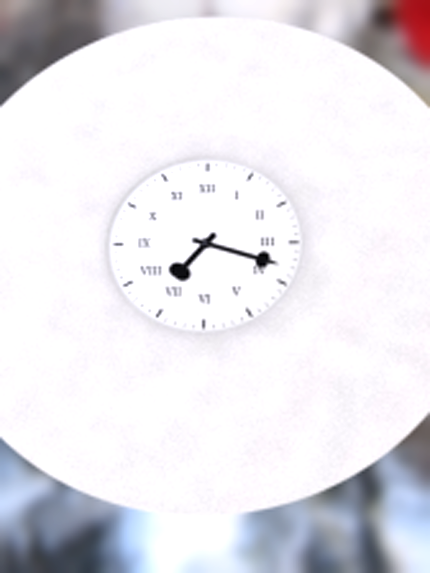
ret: {"hour": 7, "minute": 18}
